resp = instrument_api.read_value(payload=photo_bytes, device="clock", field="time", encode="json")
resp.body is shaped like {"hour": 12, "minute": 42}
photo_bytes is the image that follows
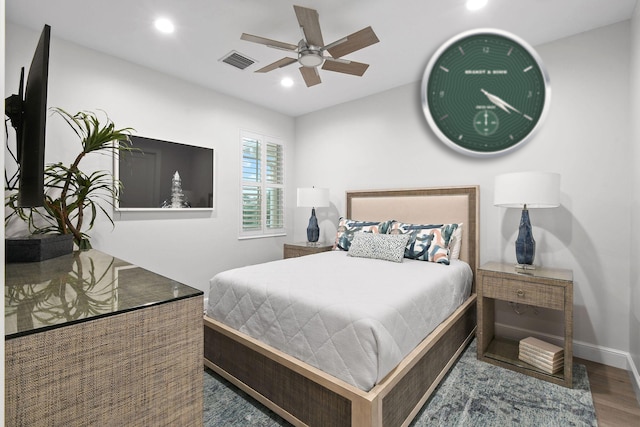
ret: {"hour": 4, "minute": 20}
